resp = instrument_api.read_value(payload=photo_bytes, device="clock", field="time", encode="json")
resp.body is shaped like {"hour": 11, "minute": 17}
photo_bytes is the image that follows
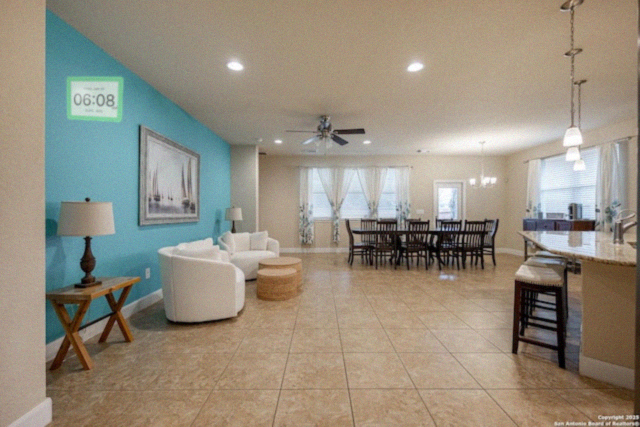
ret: {"hour": 6, "minute": 8}
